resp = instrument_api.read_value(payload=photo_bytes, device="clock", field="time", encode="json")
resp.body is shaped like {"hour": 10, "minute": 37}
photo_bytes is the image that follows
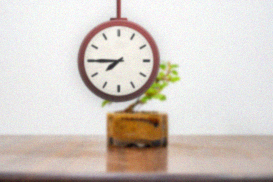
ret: {"hour": 7, "minute": 45}
